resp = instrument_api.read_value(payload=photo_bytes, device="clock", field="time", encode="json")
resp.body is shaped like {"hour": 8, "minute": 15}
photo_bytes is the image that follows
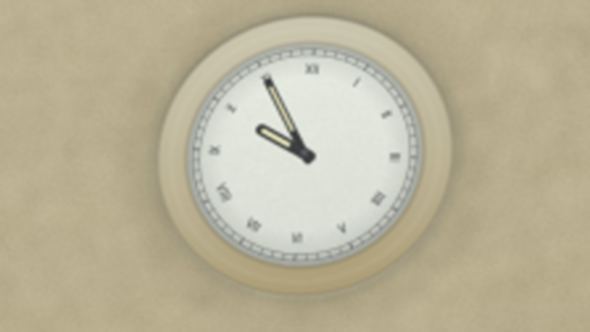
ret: {"hour": 9, "minute": 55}
